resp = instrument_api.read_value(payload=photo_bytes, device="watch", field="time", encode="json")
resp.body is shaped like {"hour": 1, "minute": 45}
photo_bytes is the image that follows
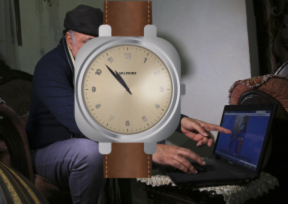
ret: {"hour": 10, "minute": 53}
